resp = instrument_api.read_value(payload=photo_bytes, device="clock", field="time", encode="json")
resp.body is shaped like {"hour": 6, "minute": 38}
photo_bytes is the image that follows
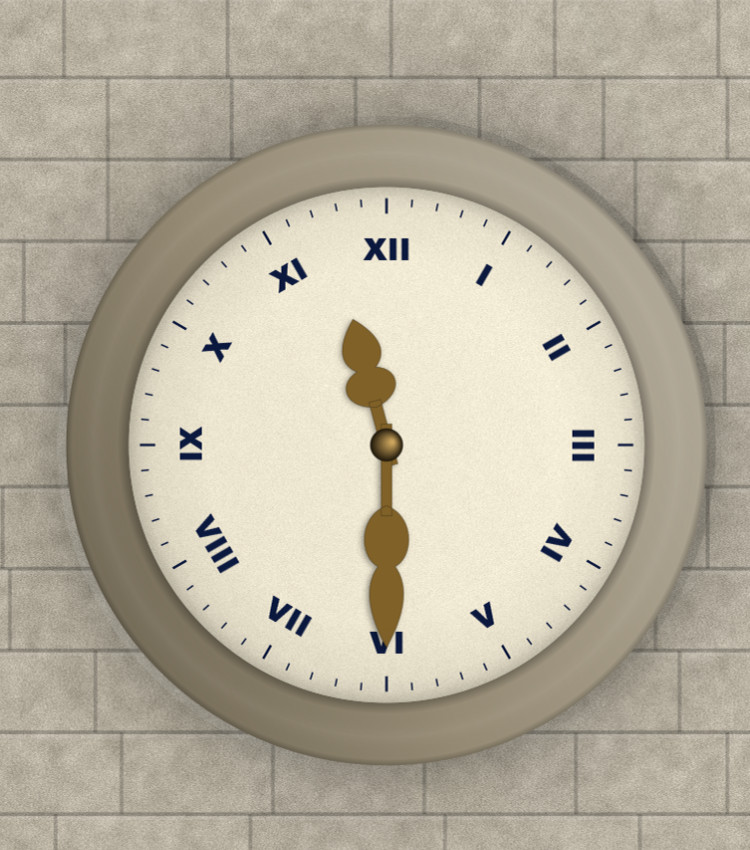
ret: {"hour": 11, "minute": 30}
